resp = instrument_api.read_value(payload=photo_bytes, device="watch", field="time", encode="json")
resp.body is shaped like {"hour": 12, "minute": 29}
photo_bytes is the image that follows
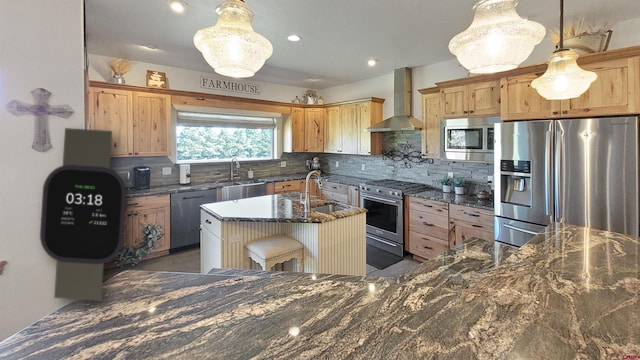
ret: {"hour": 3, "minute": 18}
